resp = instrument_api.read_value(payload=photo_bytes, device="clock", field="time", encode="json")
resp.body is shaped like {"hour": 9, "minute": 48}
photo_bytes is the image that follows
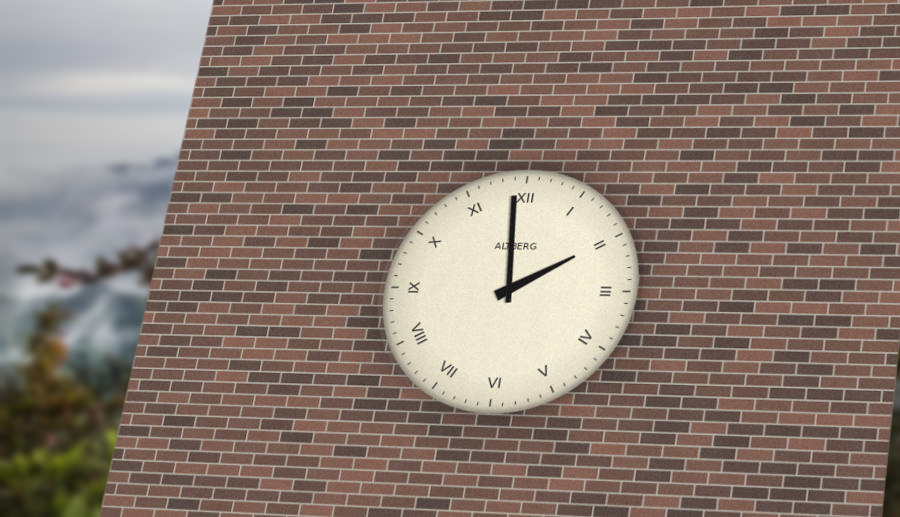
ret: {"hour": 1, "minute": 59}
